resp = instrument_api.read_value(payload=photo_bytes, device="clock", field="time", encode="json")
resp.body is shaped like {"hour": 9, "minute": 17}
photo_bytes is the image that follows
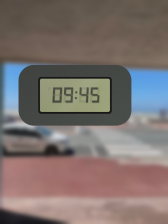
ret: {"hour": 9, "minute": 45}
